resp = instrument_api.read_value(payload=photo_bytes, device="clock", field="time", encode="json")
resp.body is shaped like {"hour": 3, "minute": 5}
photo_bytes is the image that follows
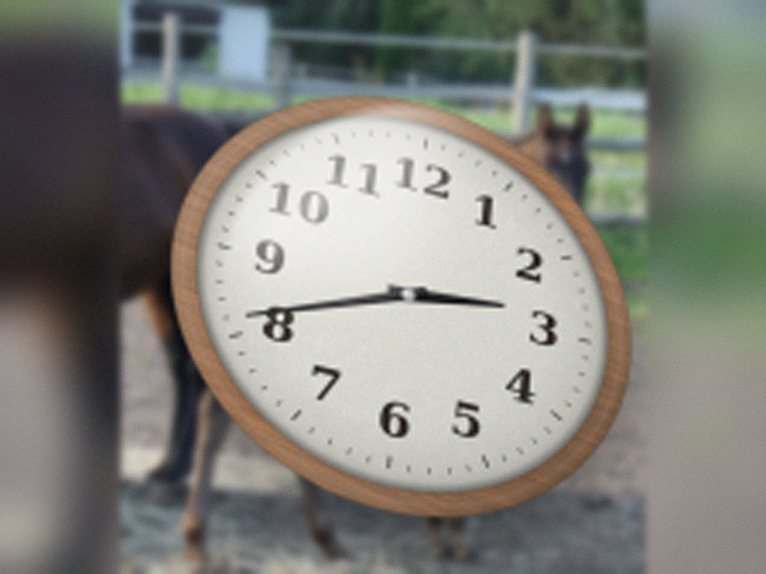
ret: {"hour": 2, "minute": 41}
